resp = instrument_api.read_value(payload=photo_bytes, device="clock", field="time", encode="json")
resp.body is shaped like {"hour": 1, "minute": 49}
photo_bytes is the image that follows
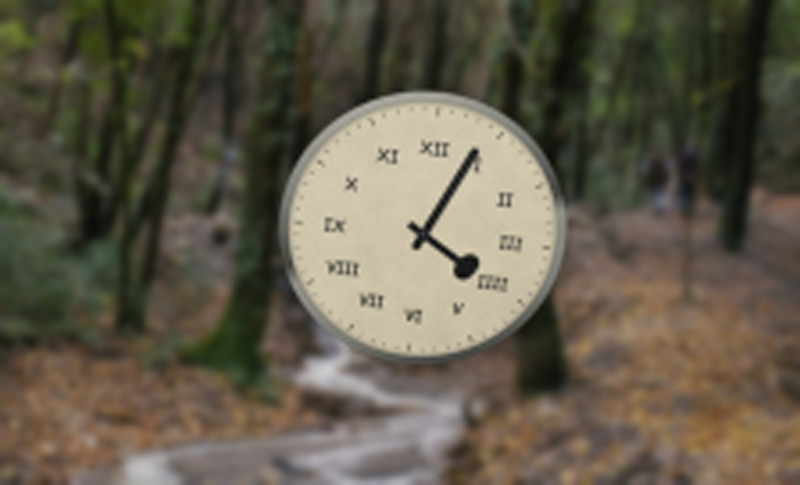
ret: {"hour": 4, "minute": 4}
